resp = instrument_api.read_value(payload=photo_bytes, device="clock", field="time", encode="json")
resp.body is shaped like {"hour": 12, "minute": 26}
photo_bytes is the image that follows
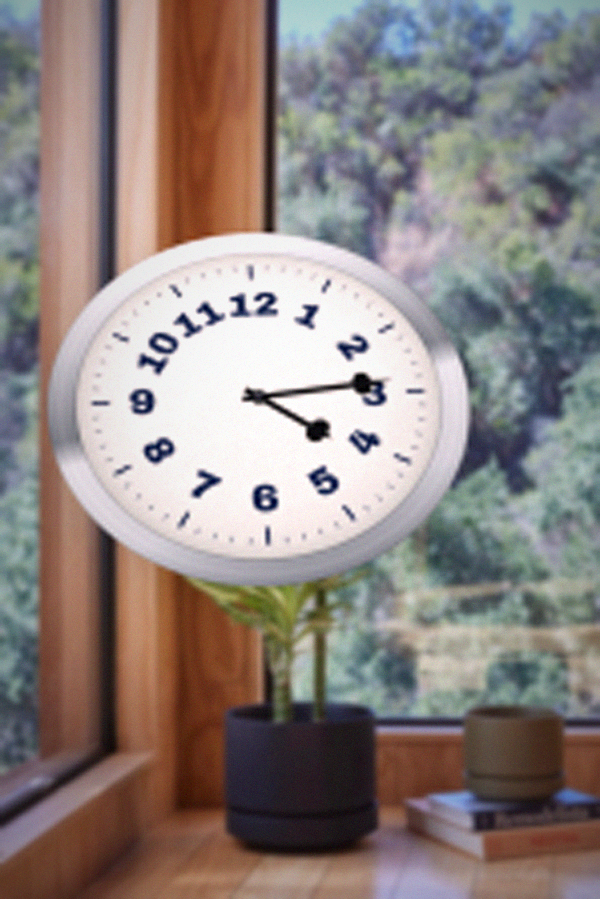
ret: {"hour": 4, "minute": 14}
